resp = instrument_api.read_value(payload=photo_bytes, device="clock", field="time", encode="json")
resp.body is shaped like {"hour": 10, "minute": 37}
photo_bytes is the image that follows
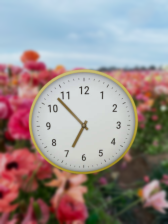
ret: {"hour": 6, "minute": 53}
